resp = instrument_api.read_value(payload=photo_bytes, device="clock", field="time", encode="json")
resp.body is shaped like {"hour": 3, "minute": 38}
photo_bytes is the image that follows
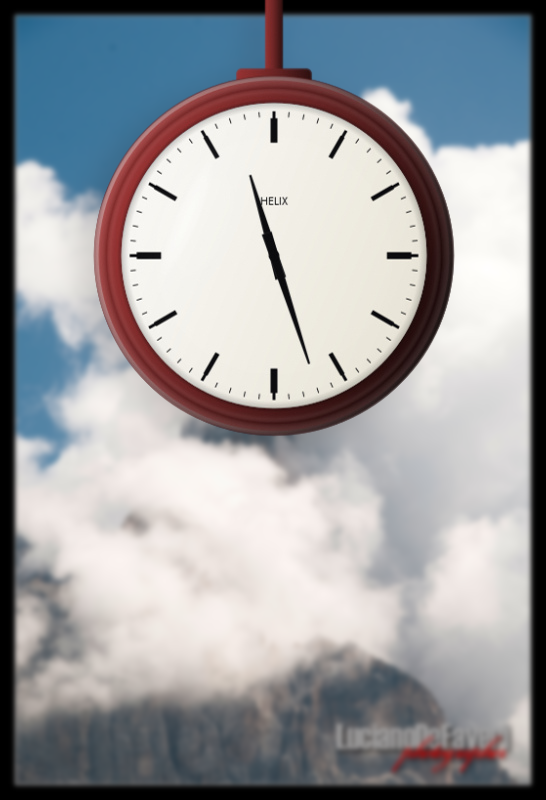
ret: {"hour": 11, "minute": 27}
